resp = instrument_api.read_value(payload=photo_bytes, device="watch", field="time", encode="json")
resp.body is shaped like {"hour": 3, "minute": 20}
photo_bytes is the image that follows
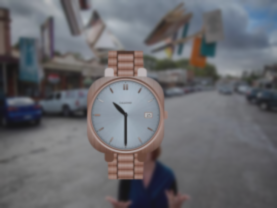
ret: {"hour": 10, "minute": 30}
